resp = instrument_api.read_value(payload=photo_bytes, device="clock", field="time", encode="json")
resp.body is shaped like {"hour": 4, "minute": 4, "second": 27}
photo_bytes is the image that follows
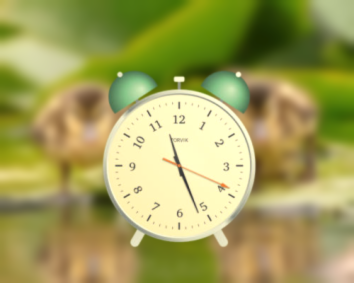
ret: {"hour": 11, "minute": 26, "second": 19}
